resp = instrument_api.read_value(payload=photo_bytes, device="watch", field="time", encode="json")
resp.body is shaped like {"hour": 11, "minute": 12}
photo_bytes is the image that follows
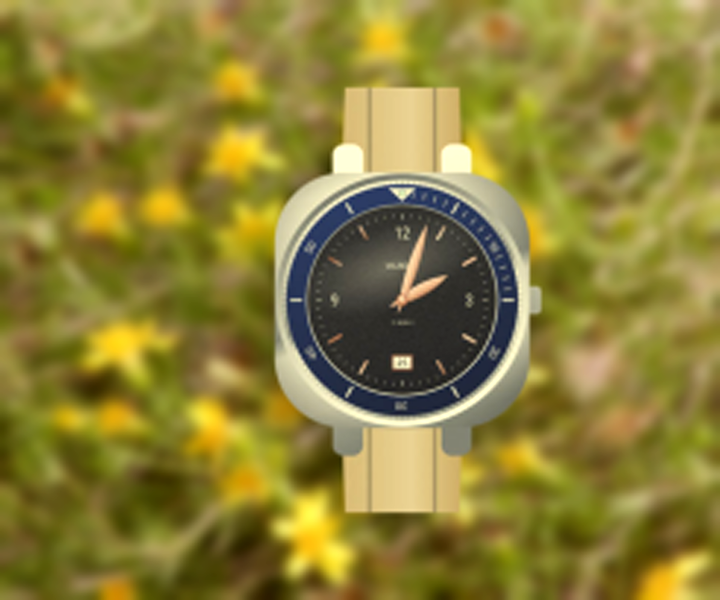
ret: {"hour": 2, "minute": 3}
